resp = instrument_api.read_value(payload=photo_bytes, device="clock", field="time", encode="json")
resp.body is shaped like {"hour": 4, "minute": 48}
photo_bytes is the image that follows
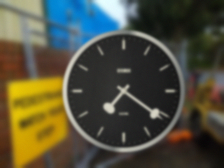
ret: {"hour": 7, "minute": 21}
